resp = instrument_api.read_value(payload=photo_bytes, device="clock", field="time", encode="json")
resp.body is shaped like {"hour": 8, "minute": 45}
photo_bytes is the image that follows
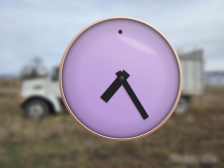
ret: {"hour": 7, "minute": 25}
